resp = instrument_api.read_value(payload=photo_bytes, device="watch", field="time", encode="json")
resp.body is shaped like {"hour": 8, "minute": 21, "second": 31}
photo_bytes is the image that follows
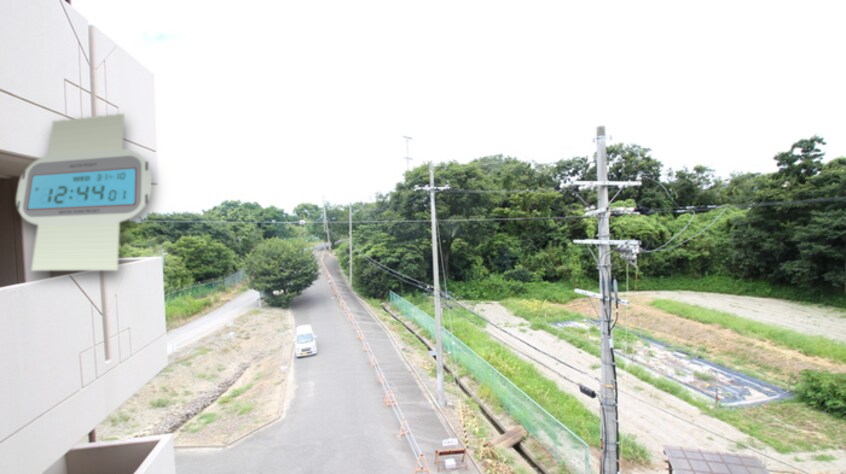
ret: {"hour": 12, "minute": 44, "second": 1}
